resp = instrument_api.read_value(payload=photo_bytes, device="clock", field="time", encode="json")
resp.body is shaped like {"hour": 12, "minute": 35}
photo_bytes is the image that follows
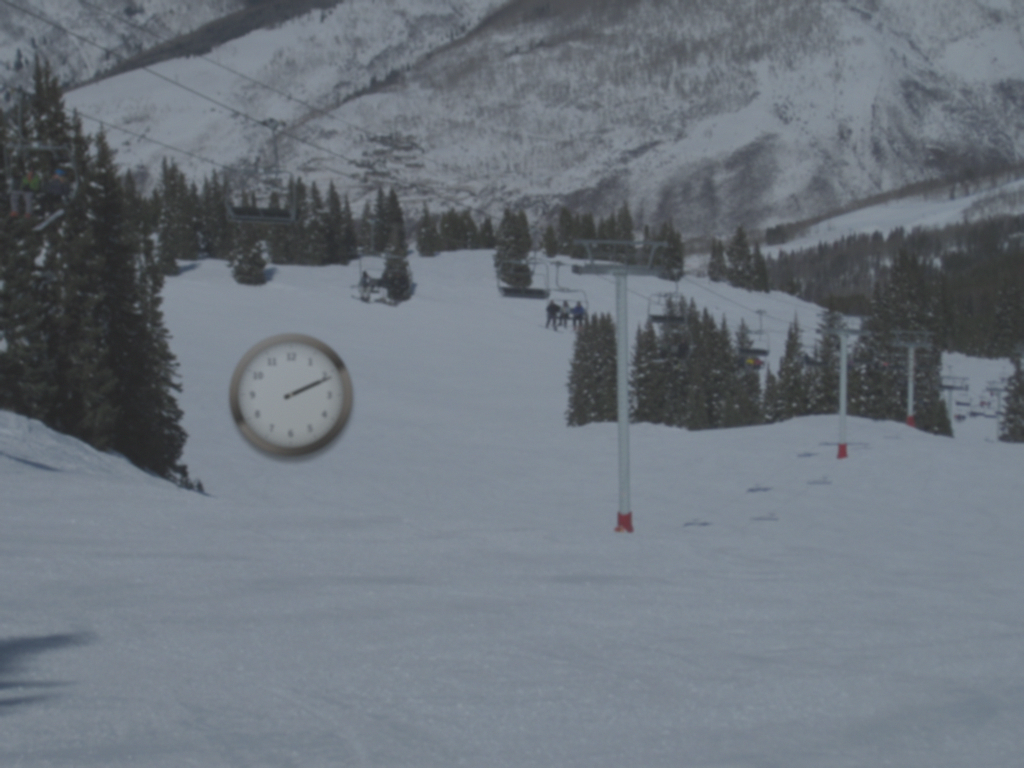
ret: {"hour": 2, "minute": 11}
